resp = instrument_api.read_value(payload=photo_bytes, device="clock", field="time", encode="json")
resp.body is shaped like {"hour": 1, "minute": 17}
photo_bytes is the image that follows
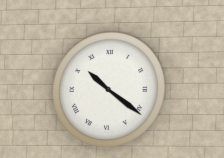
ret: {"hour": 10, "minute": 21}
